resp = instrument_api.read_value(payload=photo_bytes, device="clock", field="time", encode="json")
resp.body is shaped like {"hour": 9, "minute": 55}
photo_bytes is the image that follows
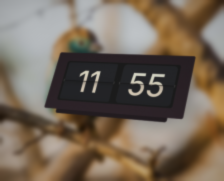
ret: {"hour": 11, "minute": 55}
